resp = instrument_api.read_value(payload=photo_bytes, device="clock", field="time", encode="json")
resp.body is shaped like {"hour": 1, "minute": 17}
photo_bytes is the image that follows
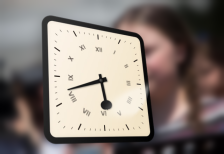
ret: {"hour": 5, "minute": 42}
